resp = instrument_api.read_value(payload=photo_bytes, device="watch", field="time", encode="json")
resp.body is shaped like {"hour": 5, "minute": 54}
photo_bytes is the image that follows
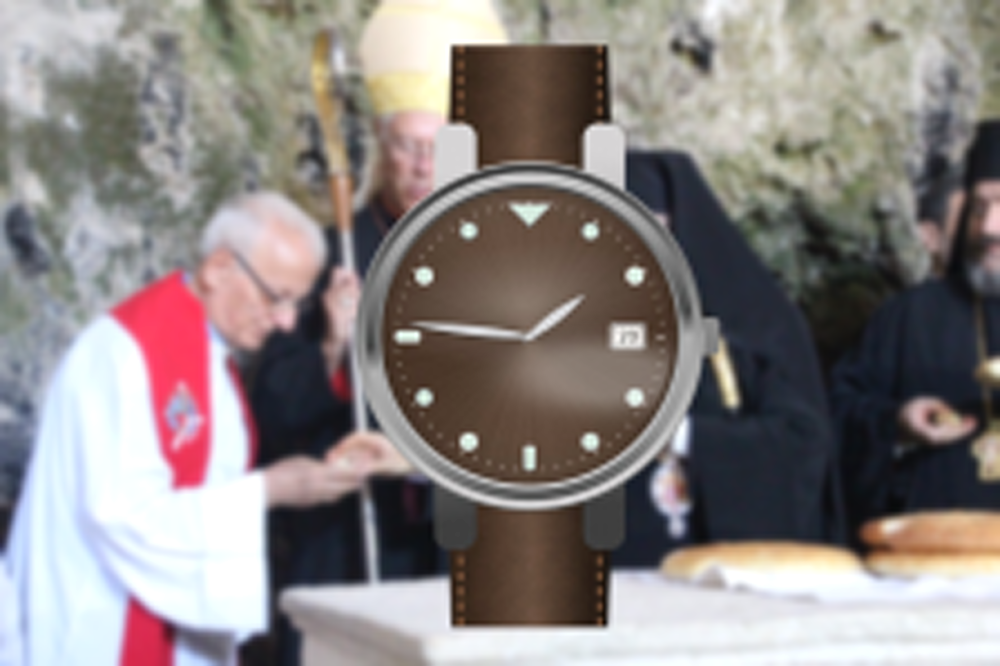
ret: {"hour": 1, "minute": 46}
